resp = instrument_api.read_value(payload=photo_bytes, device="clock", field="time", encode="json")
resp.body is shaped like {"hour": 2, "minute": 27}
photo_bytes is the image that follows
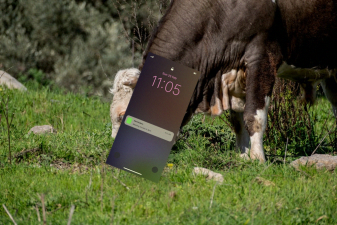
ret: {"hour": 11, "minute": 5}
